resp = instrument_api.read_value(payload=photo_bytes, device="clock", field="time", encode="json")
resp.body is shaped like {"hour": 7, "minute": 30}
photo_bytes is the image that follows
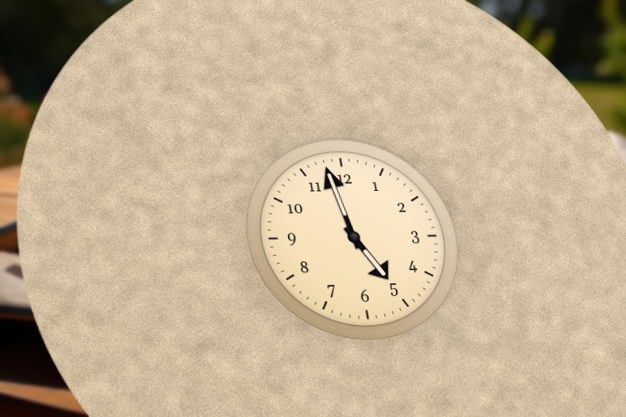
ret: {"hour": 4, "minute": 58}
